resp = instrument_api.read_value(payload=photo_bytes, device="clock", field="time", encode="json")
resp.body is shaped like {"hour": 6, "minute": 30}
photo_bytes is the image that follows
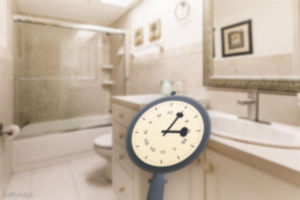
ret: {"hour": 3, "minute": 5}
